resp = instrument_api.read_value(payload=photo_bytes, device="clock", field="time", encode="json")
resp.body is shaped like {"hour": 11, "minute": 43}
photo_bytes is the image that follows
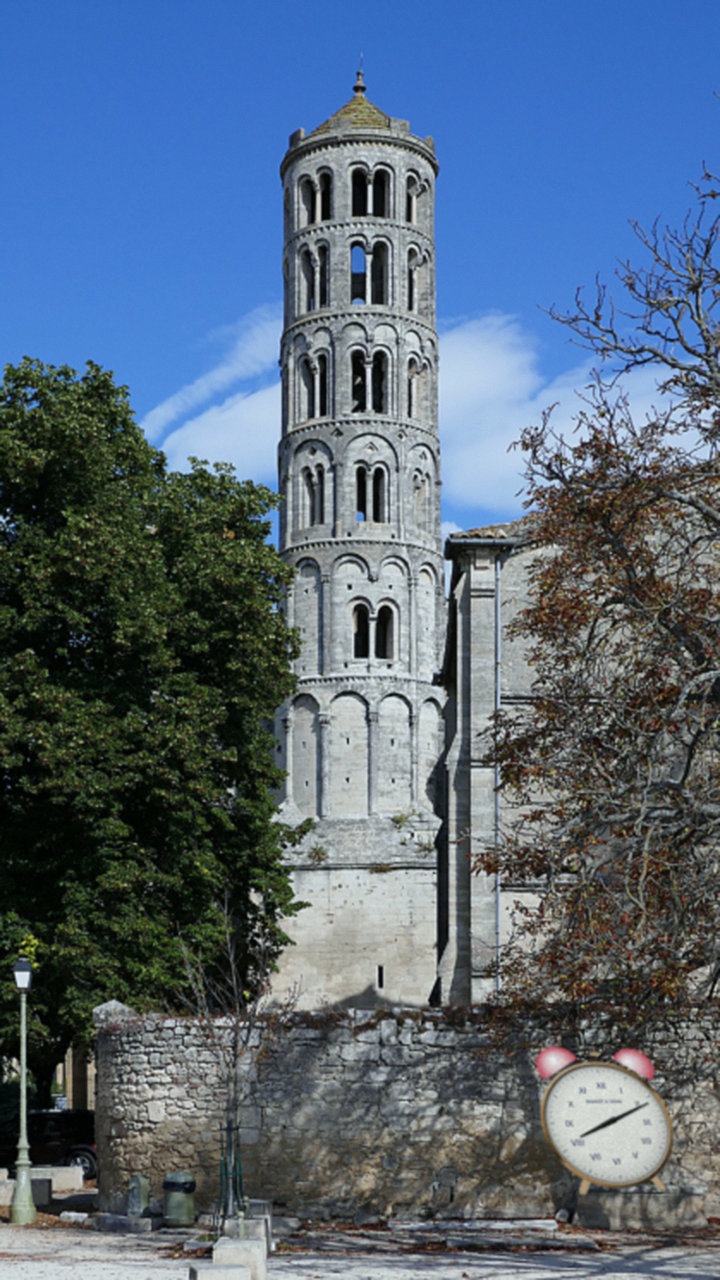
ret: {"hour": 8, "minute": 11}
